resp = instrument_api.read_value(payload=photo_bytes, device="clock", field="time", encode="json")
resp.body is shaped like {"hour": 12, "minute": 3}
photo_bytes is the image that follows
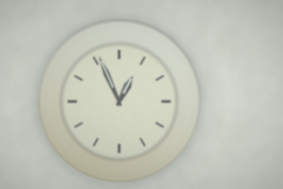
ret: {"hour": 12, "minute": 56}
